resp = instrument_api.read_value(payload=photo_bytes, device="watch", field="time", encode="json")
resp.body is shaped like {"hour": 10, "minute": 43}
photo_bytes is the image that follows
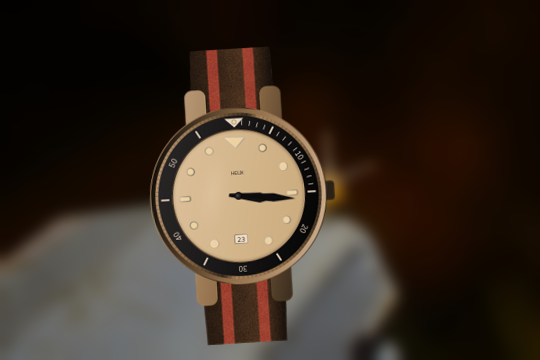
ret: {"hour": 3, "minute": 16}
